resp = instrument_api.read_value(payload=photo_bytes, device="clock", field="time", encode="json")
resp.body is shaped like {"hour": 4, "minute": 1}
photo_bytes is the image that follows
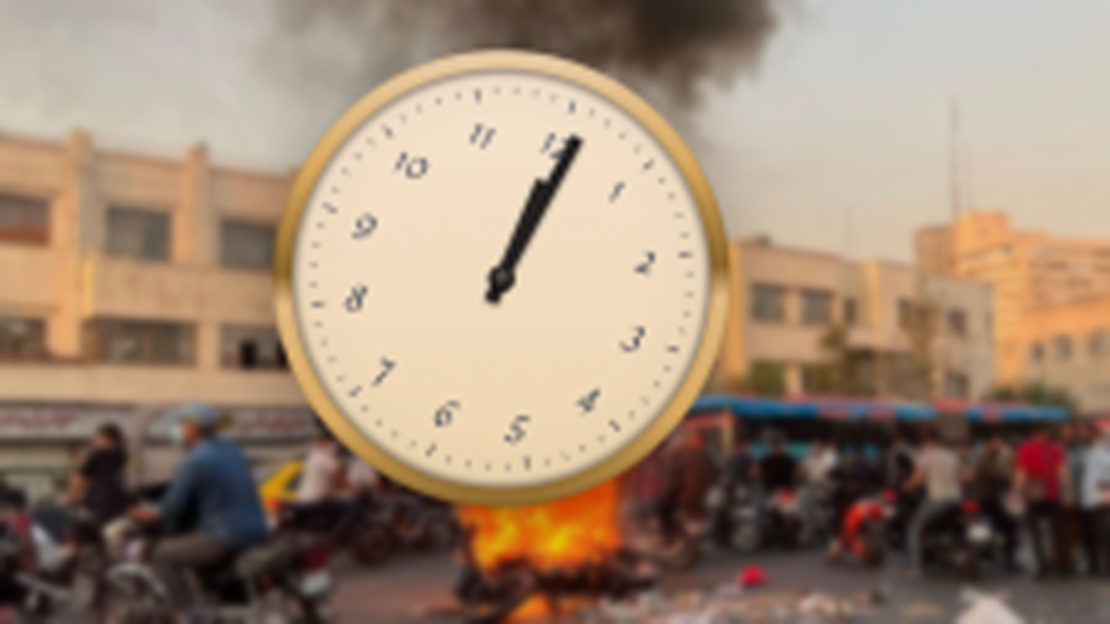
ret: {"hour": 12, "minute": 1}
